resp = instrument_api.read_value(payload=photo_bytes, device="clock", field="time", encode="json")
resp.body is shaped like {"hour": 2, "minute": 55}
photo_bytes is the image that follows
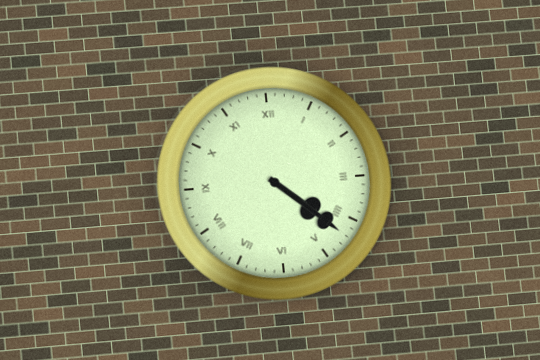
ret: {"hour": 4, "minute": 22}
